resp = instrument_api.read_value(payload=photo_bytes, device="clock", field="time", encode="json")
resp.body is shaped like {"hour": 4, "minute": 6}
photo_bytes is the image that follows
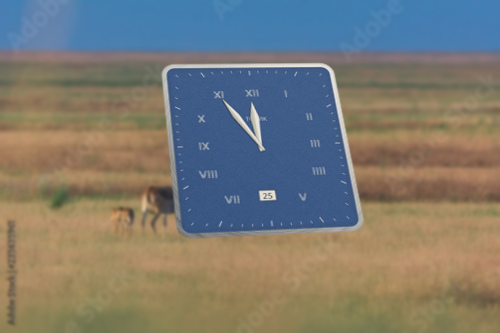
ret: {"hour": 11, "minute": 55}
